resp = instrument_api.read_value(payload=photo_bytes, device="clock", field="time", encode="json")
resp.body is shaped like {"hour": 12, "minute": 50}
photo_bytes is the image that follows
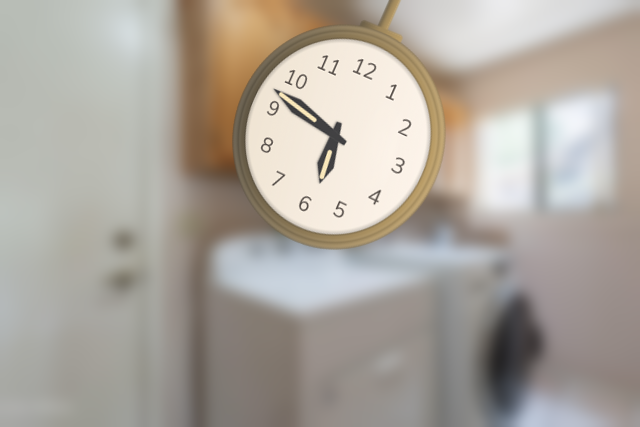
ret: {"hour": 5, "minute": 47}
